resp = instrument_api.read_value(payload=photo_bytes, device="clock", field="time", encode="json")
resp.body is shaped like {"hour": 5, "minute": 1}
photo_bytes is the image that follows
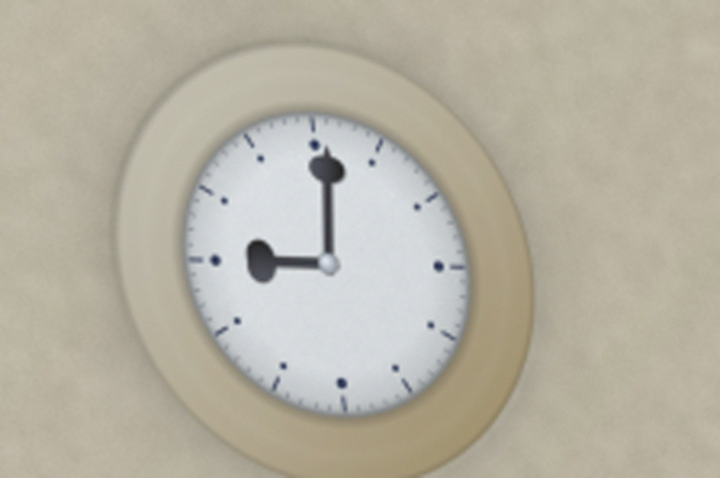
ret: {"hour": 9, "minute": 1}
